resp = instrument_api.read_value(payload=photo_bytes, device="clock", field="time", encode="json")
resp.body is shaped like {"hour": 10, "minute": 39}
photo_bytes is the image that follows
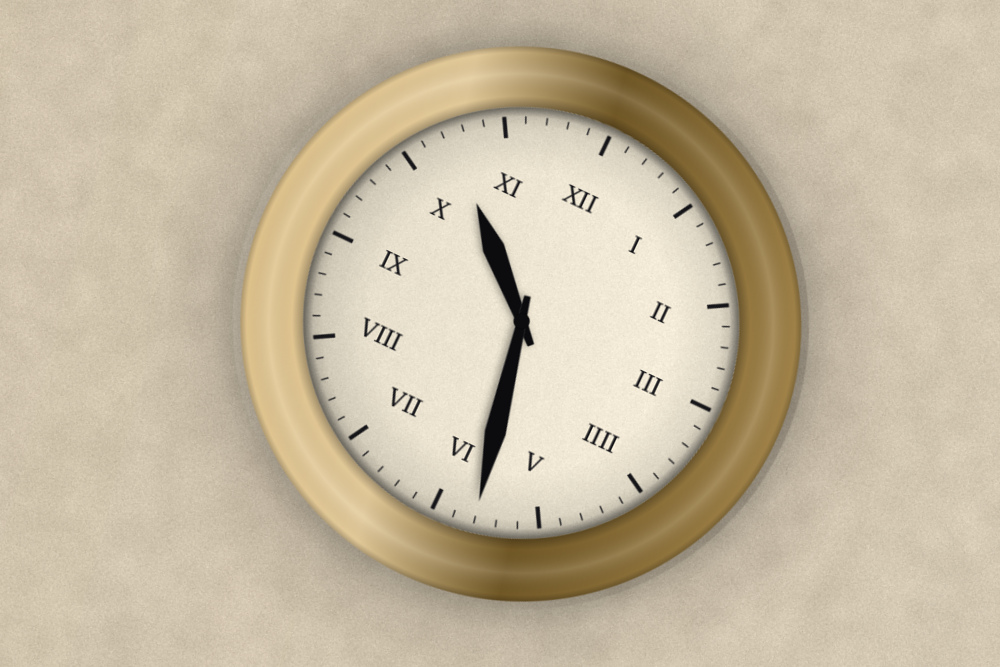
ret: {"hour": 10, "minute": 28}
